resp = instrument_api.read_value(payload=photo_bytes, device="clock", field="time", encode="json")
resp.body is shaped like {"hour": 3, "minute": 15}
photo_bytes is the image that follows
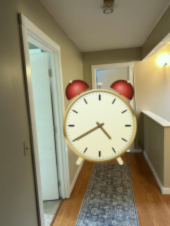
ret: {"hour": 4, "minute": 40}
